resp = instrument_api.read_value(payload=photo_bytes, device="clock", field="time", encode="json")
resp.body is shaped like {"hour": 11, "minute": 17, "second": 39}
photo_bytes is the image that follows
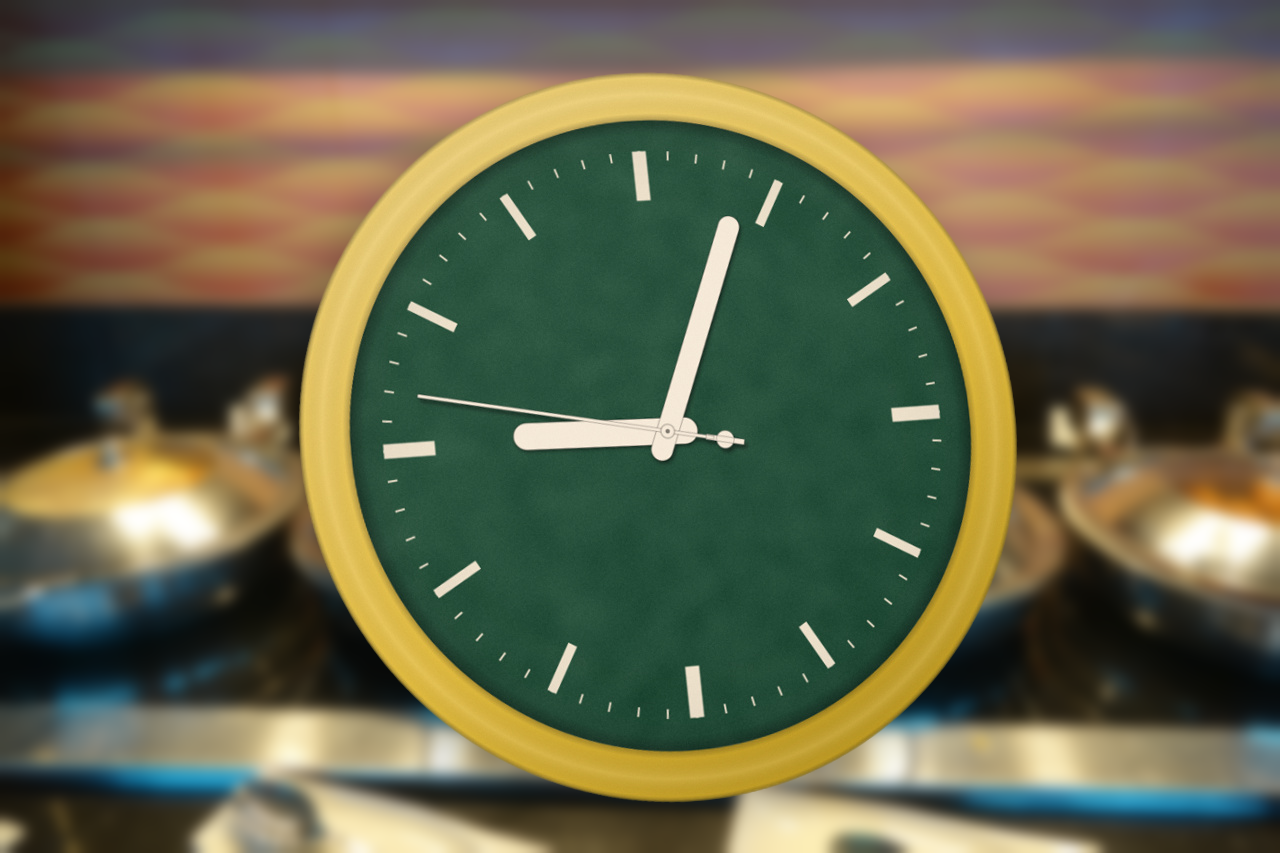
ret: {"hour": 9, "minute": 3, "second": 47}
